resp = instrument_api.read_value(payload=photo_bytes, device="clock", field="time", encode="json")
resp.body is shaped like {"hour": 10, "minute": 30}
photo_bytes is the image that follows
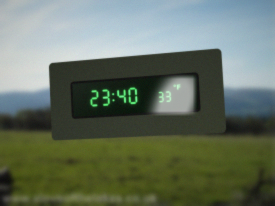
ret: {"hour": 23, "minute": 40}
